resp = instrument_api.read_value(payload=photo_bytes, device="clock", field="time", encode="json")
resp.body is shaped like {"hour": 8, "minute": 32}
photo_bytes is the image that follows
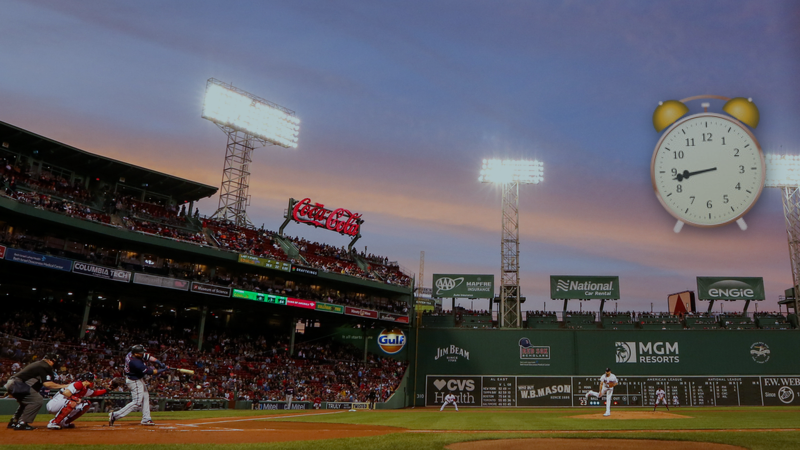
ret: {"hour": 8, "minute": 43}
